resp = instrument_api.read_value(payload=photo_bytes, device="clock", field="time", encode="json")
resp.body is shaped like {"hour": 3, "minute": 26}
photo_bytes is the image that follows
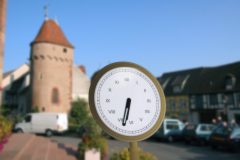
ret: {"hour": 6, "minute": 33}
